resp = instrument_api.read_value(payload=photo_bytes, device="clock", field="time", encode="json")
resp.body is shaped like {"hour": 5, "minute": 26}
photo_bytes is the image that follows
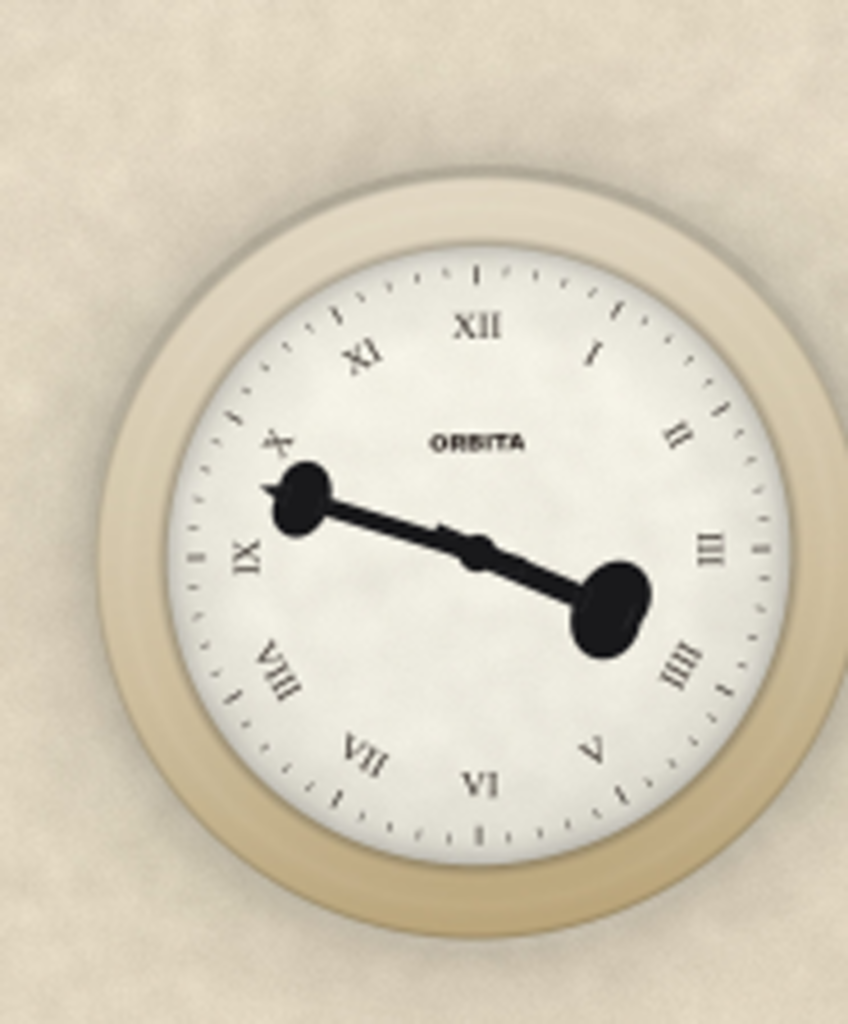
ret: {"hour": 3, "minute": 48}
